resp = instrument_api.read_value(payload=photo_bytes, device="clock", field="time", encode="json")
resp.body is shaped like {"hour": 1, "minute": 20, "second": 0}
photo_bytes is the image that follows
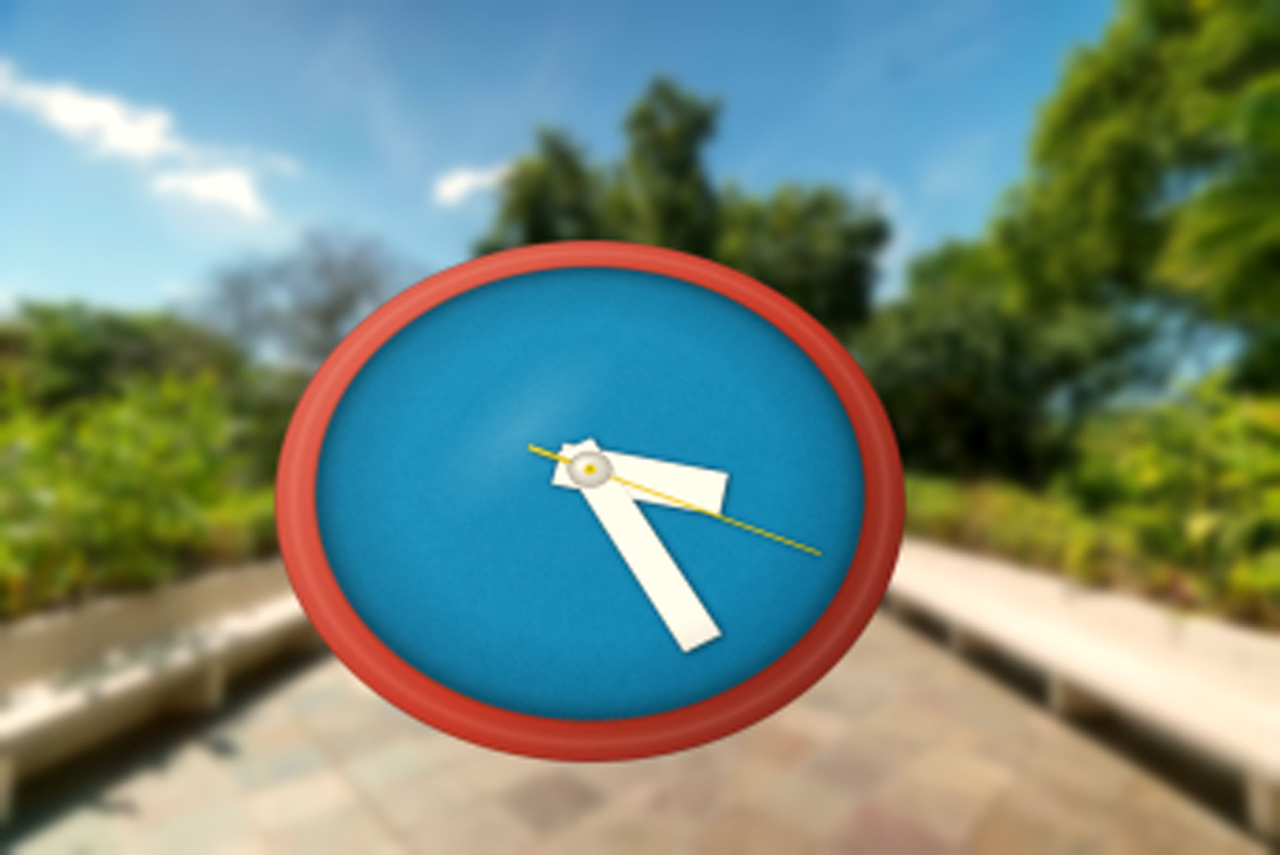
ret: {"hour": 3, "minute": 25, "second": 19}
